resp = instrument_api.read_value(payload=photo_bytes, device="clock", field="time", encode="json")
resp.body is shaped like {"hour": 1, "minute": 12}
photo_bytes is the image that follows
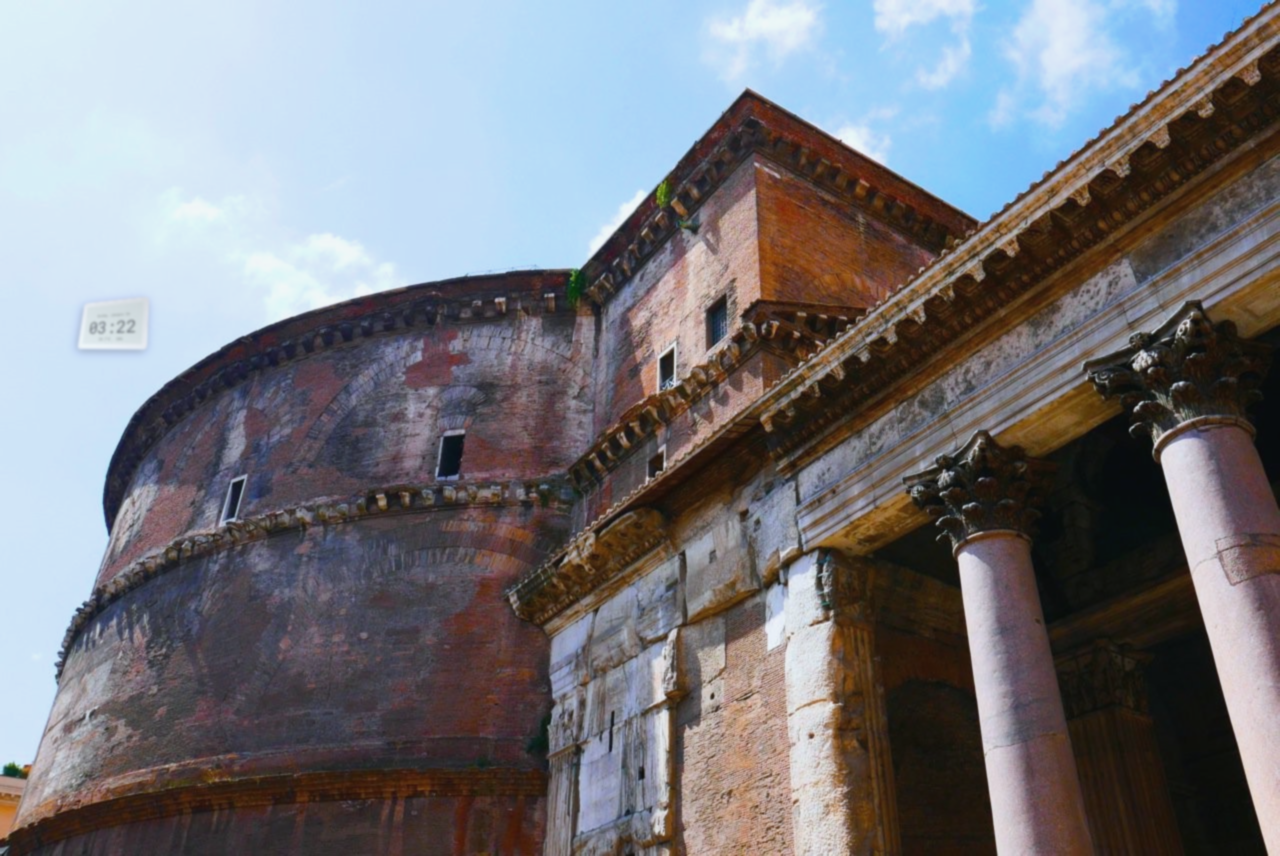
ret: {"hour": 3, "minute": 22}
